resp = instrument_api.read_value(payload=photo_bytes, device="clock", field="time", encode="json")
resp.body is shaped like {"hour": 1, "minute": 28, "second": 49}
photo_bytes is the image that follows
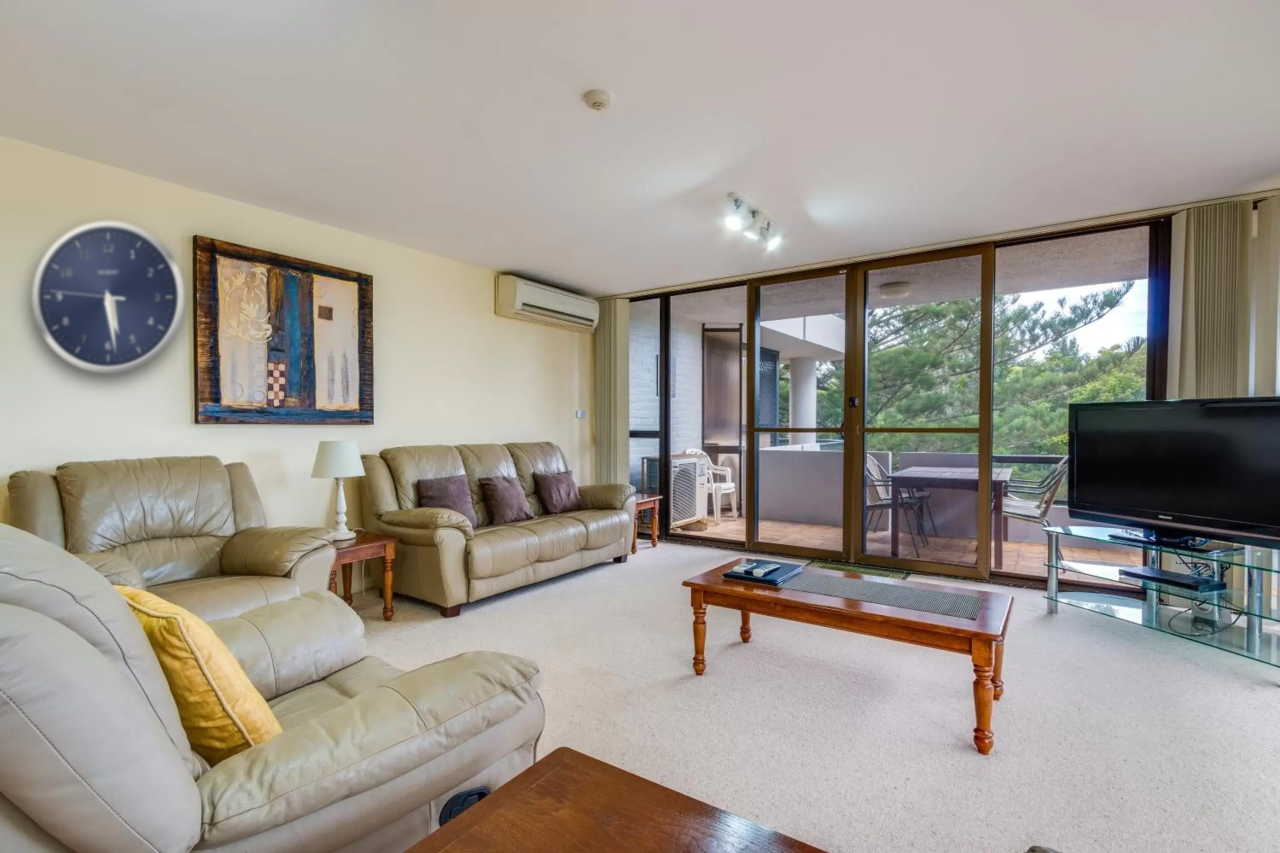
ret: {"hour": 5, "minute": 28, "second": 46}
